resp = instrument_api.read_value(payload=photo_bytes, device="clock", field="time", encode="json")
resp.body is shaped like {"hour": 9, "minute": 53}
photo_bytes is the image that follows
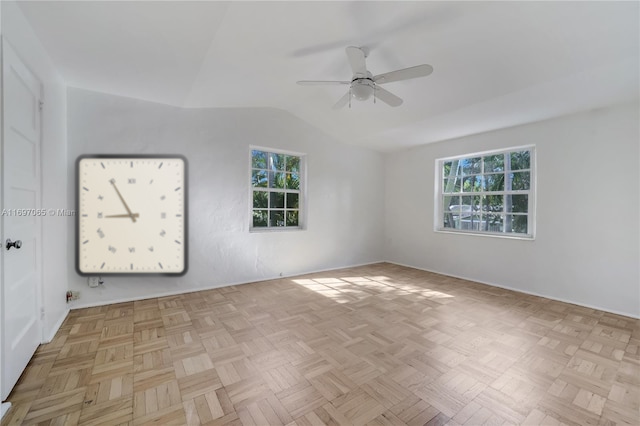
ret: {"hour": 8, "minute": 55}
